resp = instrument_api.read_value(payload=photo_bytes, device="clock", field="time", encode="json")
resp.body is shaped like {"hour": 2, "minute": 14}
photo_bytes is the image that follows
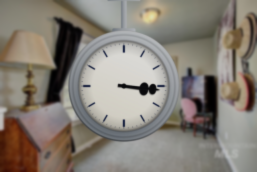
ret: {"hour": 3, "minute": 16}
